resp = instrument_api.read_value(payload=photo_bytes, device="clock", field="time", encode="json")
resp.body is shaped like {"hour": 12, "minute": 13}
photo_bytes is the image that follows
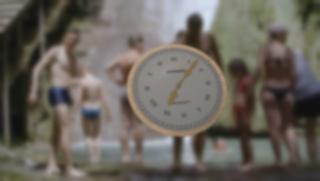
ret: {"hour": 7, "minute": 7}
